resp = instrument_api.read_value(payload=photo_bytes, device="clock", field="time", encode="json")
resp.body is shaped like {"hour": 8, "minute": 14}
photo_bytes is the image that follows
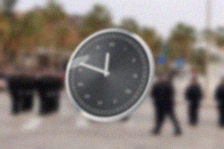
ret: {"hour": 11, "minute": 47}
